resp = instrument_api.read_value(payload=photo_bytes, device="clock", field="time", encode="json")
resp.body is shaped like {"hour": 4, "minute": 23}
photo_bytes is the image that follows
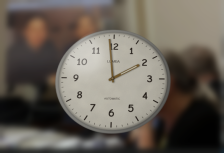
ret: {"hour": 1, "minute": 59}
